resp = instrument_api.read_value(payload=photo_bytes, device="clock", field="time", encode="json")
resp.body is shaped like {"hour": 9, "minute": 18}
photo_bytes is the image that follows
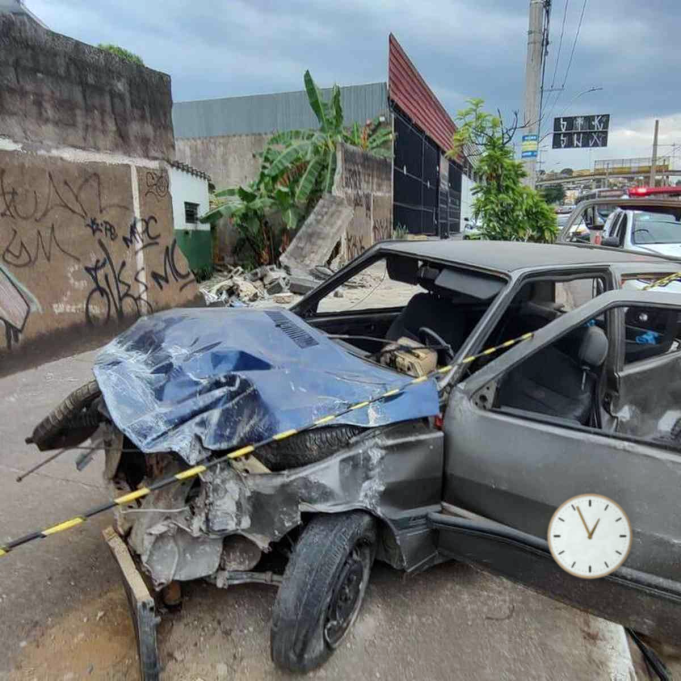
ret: {"hour": 12, "minute": 56}
